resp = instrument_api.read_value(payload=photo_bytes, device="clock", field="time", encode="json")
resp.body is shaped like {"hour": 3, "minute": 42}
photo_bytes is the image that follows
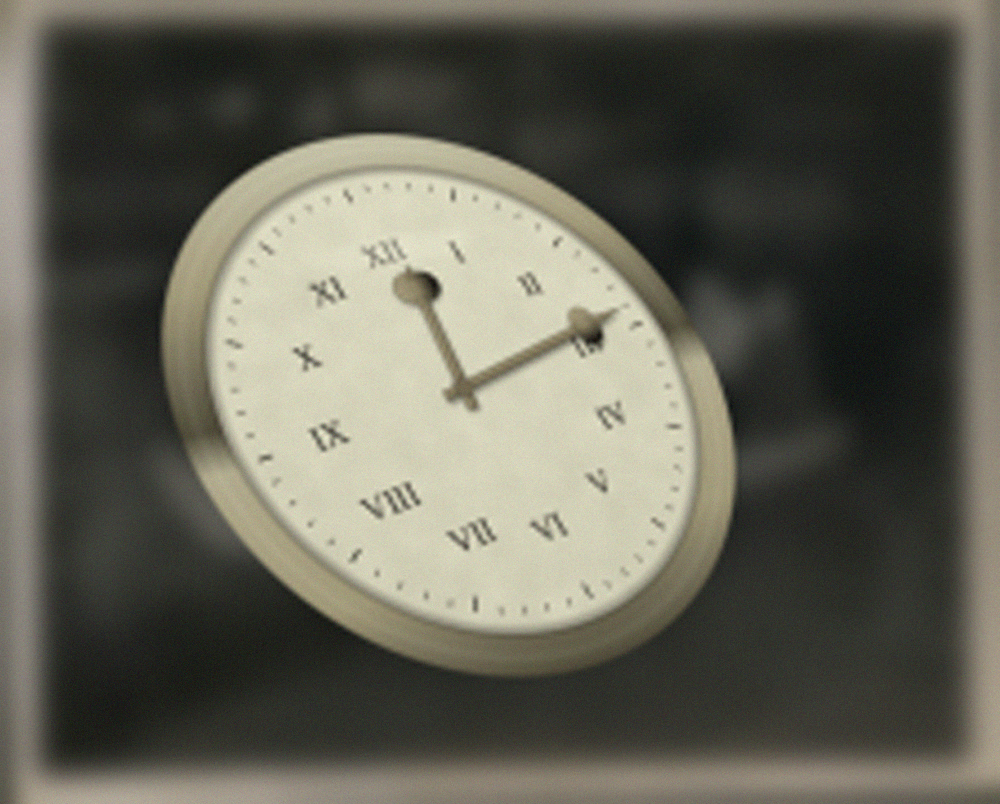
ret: {"hour": 12, "minute": 14}
